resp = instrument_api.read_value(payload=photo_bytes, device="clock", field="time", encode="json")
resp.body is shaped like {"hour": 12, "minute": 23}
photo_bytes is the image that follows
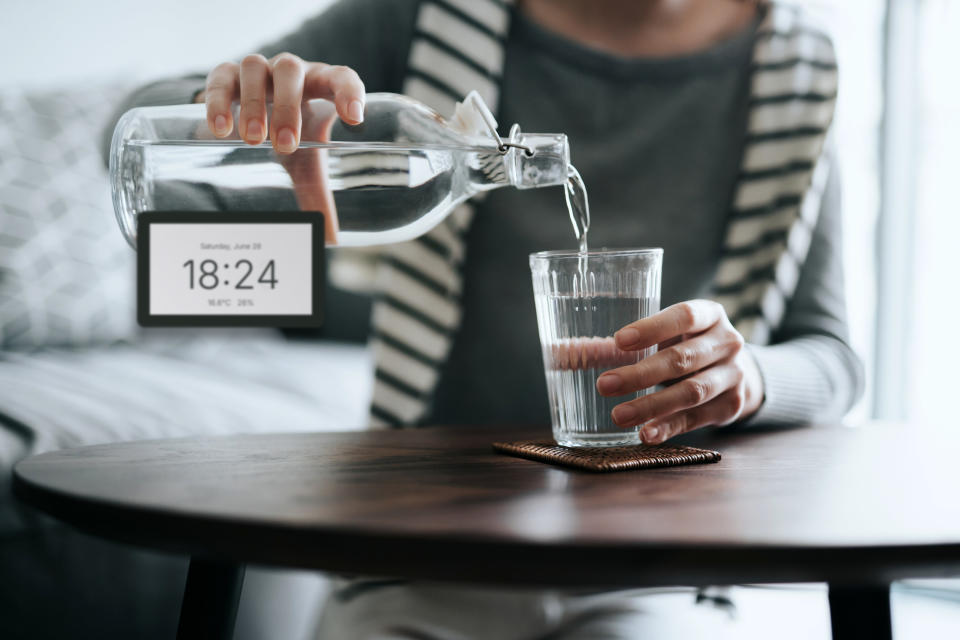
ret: {"hour": 18, "minute": 24}
